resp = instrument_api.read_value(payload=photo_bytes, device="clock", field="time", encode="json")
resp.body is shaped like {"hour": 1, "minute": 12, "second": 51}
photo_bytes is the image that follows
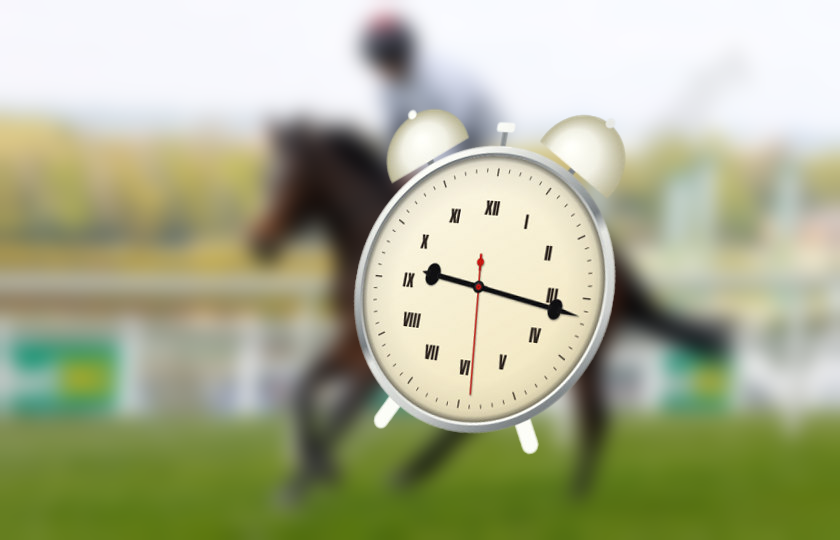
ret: {"hour": 9, "minute": 16, "second": 29}
